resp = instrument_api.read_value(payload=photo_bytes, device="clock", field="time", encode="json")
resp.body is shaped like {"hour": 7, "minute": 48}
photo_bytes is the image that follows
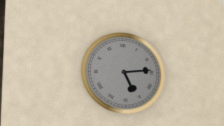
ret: {"hour": 5, "minute": 14}
